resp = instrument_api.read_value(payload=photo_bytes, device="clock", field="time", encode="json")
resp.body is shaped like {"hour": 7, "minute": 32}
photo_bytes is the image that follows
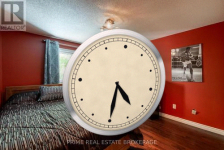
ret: {"hour": 4, "minute": 30}
